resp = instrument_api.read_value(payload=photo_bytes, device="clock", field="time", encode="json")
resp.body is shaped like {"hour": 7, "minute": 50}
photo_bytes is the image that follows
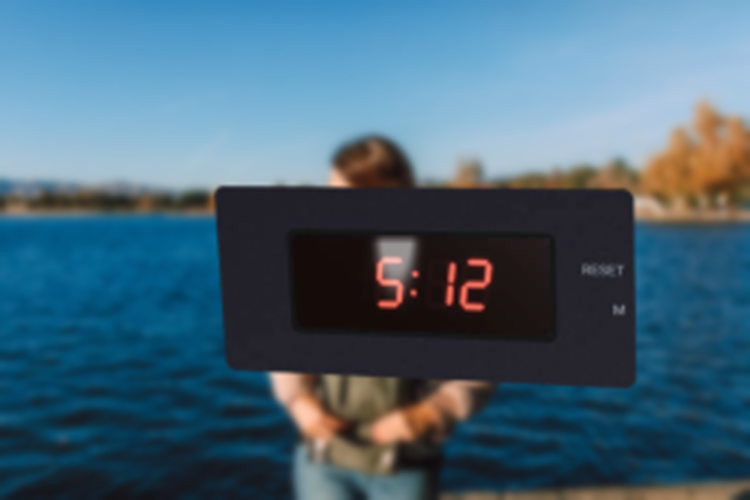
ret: {"hour": 5, "minute": 12}
